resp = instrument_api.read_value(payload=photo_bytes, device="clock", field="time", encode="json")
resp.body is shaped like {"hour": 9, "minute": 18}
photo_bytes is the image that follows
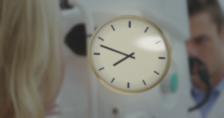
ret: {"hour": 7, "minute": 48}
